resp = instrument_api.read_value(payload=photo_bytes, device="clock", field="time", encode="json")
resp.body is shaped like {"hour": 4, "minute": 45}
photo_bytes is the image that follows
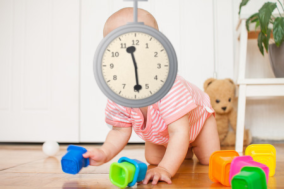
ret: {"hour": 11, "minute": 29}
